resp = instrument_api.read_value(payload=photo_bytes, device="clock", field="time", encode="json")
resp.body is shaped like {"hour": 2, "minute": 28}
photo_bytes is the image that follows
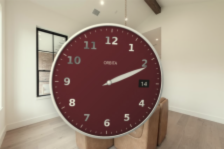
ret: {"hour": 2, "minute": 11}
